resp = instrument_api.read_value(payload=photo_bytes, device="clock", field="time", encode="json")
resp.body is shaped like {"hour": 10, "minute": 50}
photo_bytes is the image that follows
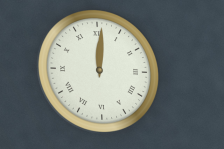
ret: {"hour": 12, "minute": 1}
